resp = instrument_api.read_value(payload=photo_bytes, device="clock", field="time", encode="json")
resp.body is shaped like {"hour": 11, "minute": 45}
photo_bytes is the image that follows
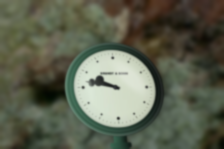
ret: {"hour": 9, "minute": 47}
